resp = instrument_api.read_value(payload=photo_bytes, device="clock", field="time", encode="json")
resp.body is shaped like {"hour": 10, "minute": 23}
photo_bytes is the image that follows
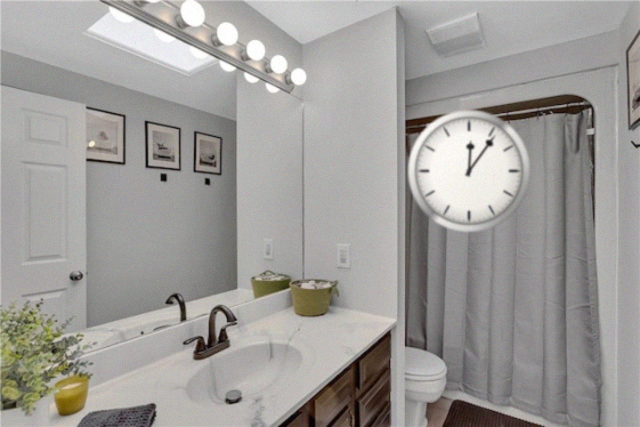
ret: {"hour": 12, "minute": 6}
